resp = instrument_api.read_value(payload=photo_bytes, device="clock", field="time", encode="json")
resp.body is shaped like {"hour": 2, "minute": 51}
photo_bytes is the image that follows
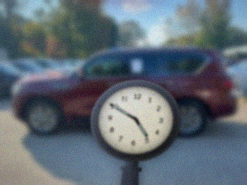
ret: {"hour": 4, "minute": 50}
